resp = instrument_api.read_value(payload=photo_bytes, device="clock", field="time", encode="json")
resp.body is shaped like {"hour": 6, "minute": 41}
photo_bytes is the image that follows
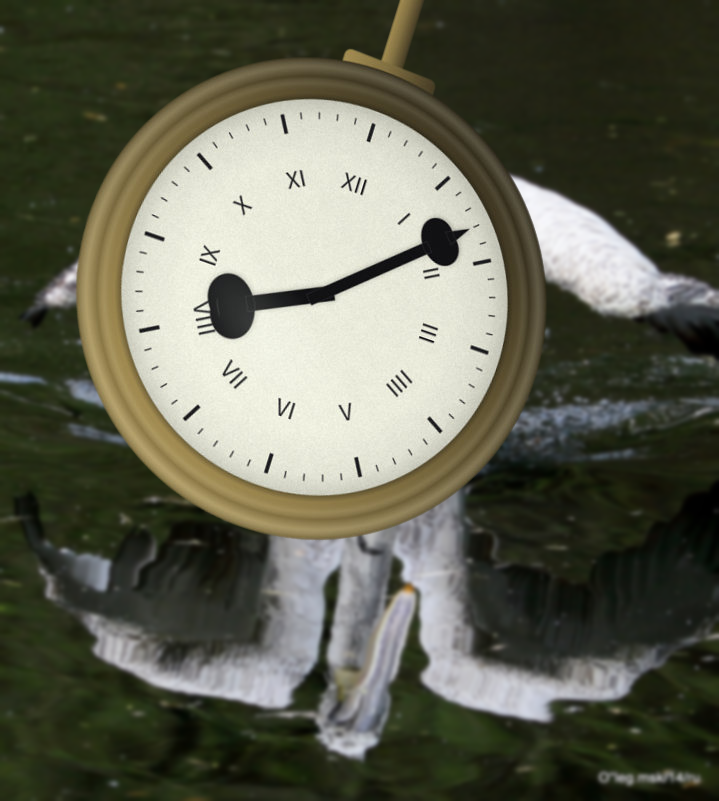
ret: {"hour": 8, "minute": 8}
